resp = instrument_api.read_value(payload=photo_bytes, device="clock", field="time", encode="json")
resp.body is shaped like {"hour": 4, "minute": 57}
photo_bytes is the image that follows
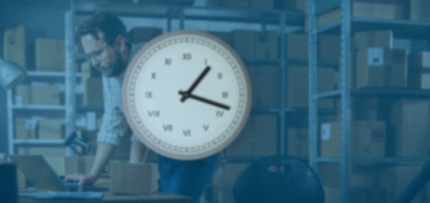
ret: {"hour": 1, "minute": 18}
